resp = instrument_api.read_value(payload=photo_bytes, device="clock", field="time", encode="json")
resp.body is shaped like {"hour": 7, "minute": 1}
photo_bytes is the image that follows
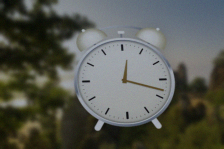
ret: {"hour": 12, "minute": 18}
